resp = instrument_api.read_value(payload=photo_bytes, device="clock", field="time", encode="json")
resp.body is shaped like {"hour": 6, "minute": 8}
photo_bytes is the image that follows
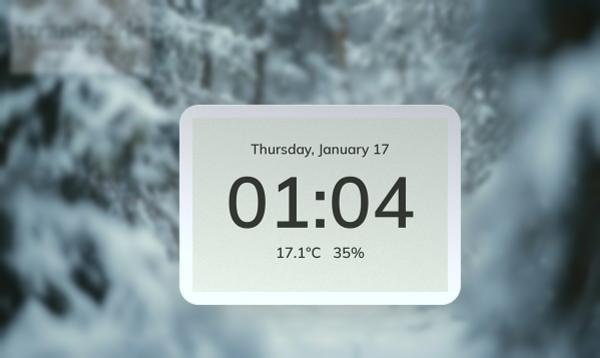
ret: {"hour": 1, "minute": 4}
